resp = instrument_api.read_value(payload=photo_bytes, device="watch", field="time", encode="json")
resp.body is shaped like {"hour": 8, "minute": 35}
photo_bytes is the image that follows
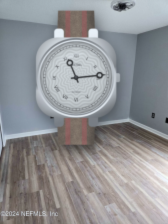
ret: {"hour": 11, "minute": 14}
